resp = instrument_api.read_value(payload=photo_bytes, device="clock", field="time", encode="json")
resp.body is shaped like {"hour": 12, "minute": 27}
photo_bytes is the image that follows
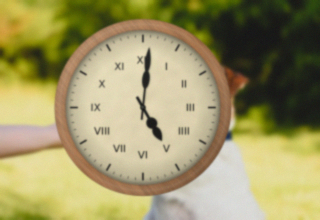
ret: {"hour": 5, "minute": 1}
